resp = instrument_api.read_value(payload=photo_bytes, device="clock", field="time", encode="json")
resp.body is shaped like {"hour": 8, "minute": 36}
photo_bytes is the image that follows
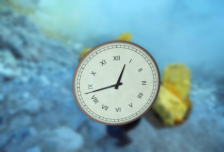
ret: {"hour": 12, "minute": 43}
